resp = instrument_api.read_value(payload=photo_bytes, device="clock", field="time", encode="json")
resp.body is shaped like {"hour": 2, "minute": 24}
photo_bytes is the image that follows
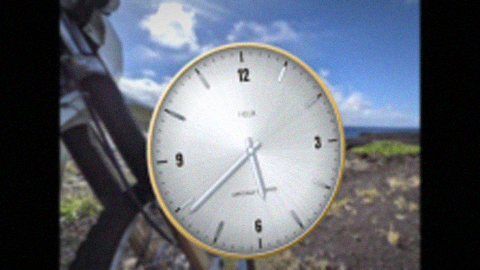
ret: {"hour": 5, "minute": 39}
